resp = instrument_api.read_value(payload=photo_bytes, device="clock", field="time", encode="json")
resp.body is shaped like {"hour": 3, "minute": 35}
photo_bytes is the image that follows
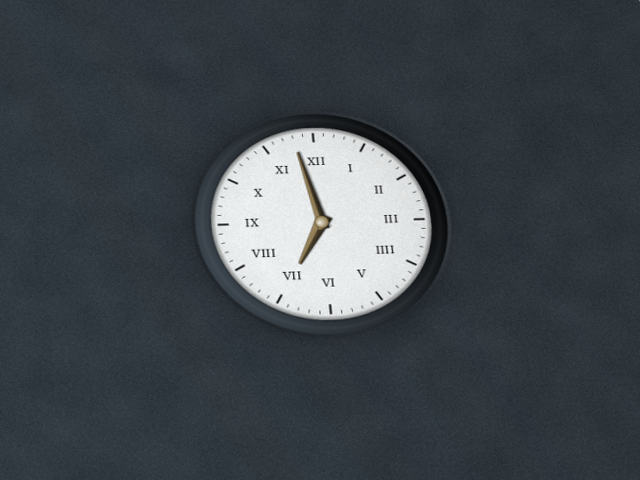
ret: {"hour": 6, "minute": 58}
